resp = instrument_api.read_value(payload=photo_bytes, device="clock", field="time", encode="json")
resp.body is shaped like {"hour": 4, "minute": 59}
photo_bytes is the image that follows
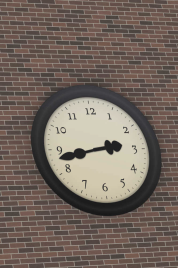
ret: {"hour": 2, "minute": 43}
